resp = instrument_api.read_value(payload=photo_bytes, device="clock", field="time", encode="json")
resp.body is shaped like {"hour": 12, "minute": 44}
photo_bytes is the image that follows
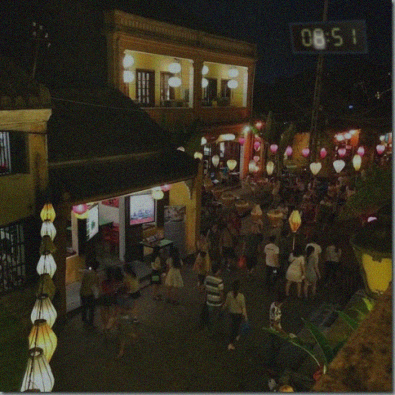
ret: {"hour": 8, "minute": 51}
